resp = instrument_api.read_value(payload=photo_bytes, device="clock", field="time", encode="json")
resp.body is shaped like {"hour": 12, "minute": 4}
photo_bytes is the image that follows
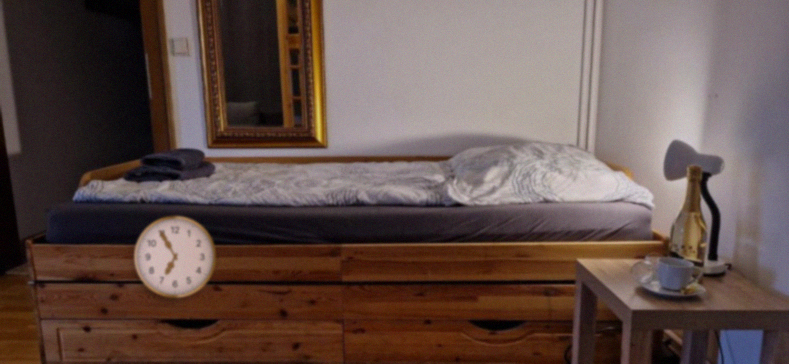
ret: {"hour": 6, "minute": 55}
